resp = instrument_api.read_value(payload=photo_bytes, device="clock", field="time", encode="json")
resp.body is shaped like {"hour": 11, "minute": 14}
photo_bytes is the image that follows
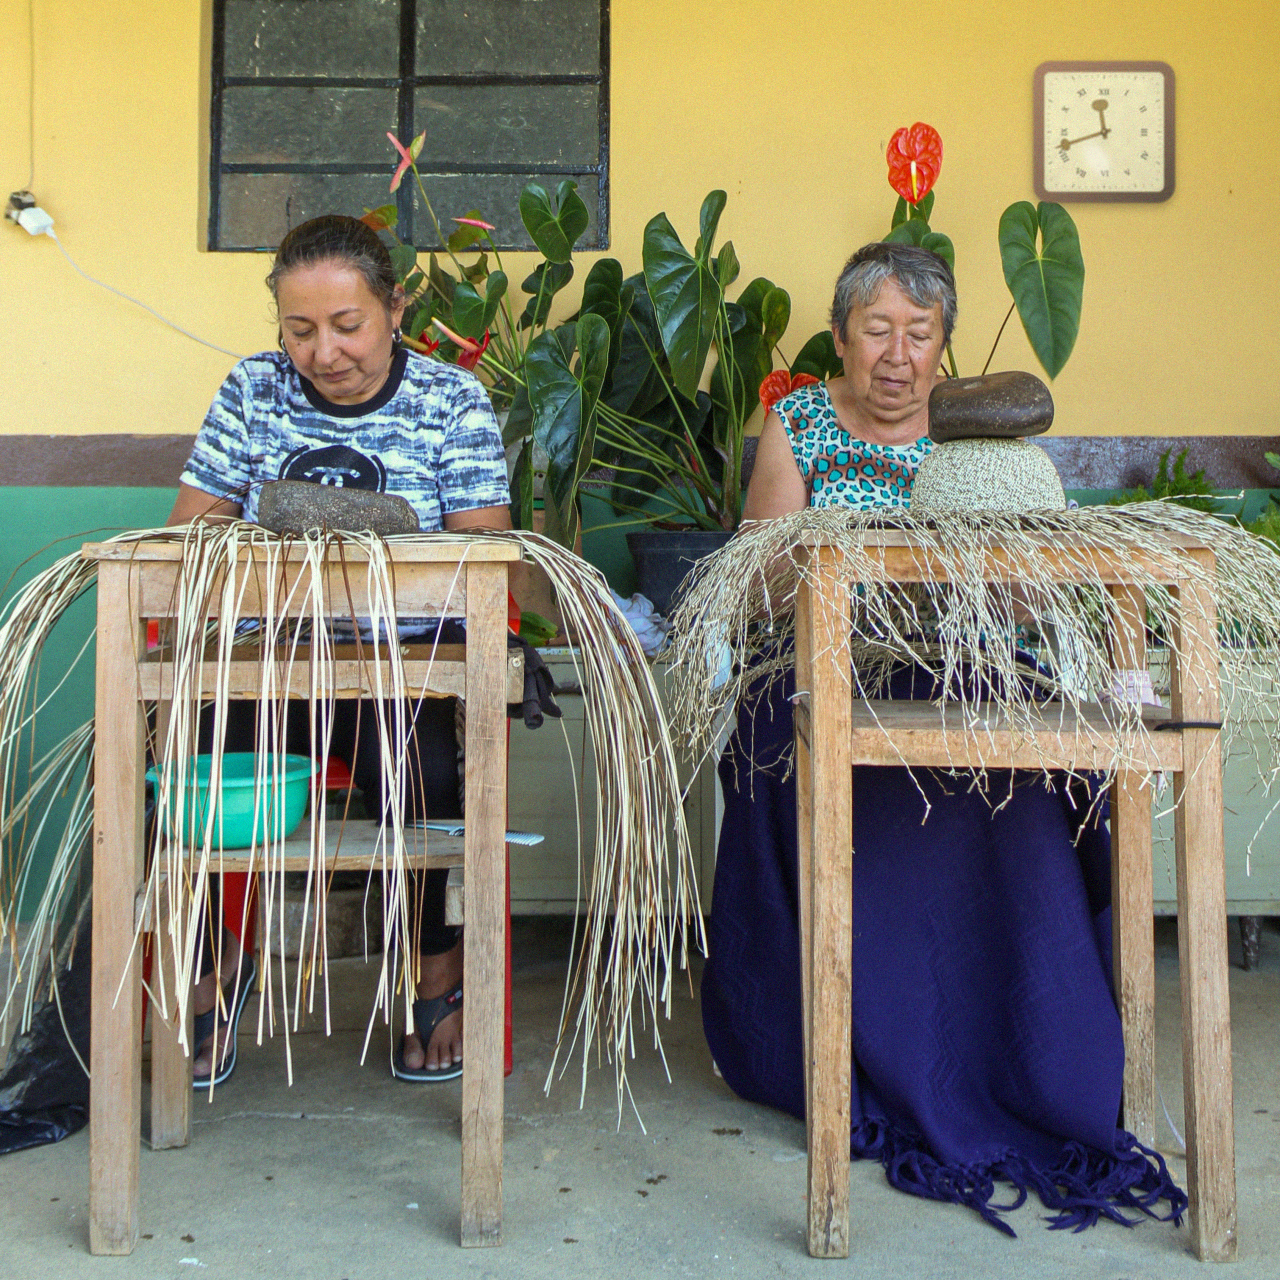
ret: {"hour": 11, "minute": 42}
